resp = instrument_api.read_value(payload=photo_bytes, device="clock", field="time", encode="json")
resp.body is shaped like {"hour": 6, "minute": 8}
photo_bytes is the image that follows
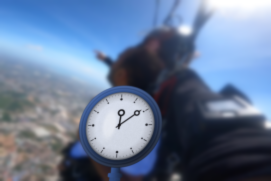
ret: {"hour": 12, "minute": 9}
